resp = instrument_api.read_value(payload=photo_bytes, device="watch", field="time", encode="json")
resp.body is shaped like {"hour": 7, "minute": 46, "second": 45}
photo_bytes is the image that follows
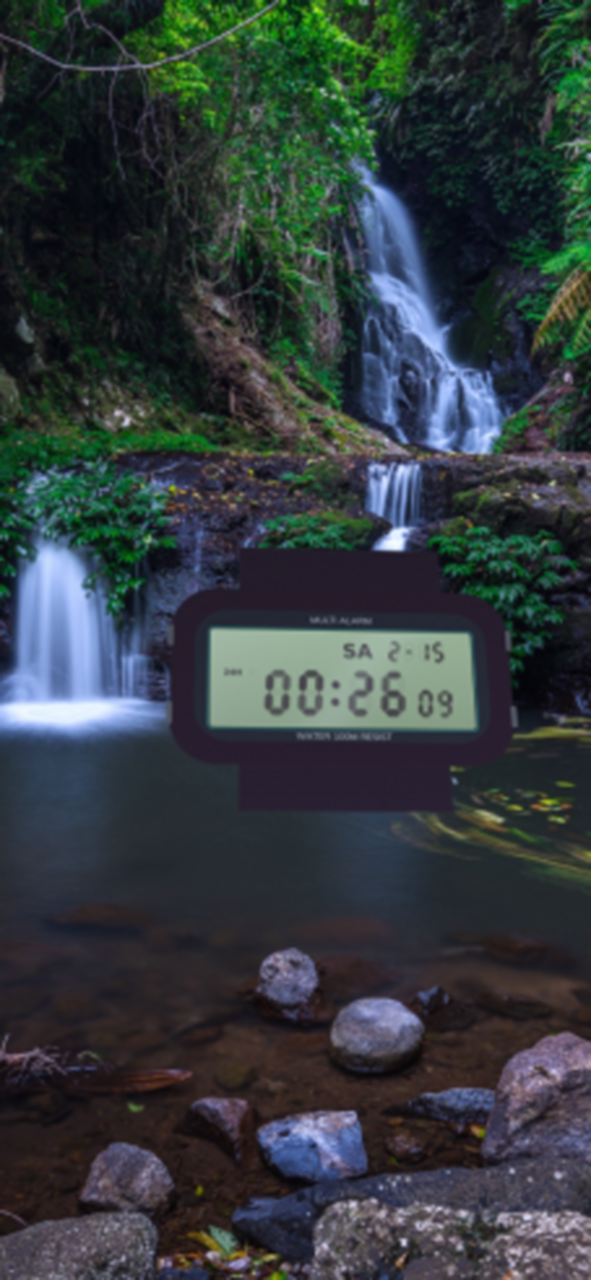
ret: {"hour": 0, "minute": 26, "second": 9}
